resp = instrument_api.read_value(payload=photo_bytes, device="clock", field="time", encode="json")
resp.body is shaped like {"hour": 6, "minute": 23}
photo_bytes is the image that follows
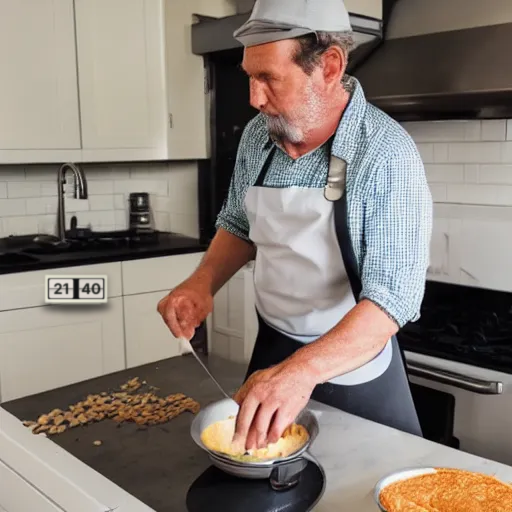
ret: {"hour": 21, "minute": 40}
